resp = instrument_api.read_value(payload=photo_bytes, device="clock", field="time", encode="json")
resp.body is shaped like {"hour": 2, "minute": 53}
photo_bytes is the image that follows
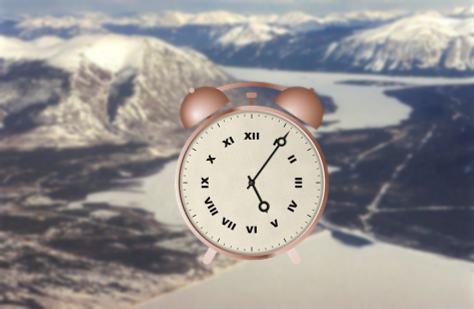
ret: {"hour": 5, "minute": 6}
